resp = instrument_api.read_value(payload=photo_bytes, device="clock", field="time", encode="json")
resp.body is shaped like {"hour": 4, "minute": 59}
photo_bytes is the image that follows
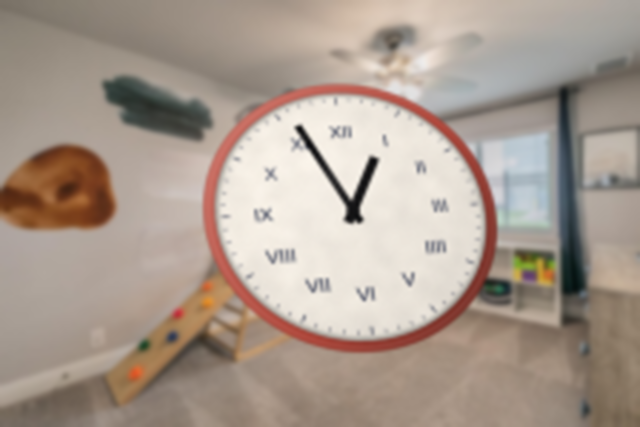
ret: {"hour": 12, "minute": 56}
